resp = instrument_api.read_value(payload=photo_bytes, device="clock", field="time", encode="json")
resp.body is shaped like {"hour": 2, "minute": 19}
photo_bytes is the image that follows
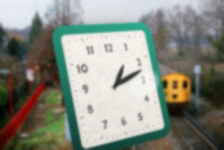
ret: {"hour": 1, "minute": 12}
